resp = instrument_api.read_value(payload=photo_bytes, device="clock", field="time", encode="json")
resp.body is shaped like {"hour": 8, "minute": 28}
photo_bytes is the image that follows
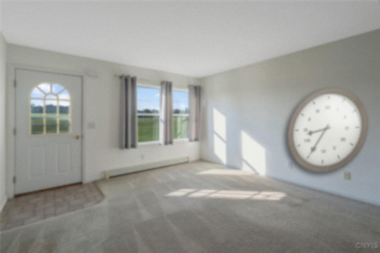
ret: {"hour": 8, "minute": 35}
